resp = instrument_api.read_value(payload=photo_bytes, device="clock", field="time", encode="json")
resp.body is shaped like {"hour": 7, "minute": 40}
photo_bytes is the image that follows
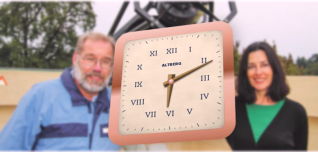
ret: {"hour": 6, "minute": 11}
